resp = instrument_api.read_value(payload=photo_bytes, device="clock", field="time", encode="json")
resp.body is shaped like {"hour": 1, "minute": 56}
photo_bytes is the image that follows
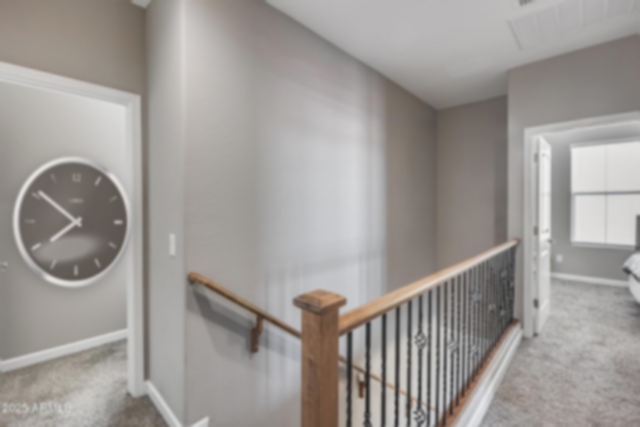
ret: {"hour": 7, "minute": 51}
